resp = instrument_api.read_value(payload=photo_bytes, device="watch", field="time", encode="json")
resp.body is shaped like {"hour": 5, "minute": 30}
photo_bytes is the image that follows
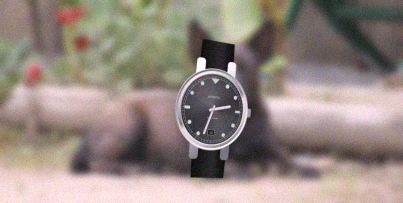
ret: {"hour": 2, "minute": 33}
